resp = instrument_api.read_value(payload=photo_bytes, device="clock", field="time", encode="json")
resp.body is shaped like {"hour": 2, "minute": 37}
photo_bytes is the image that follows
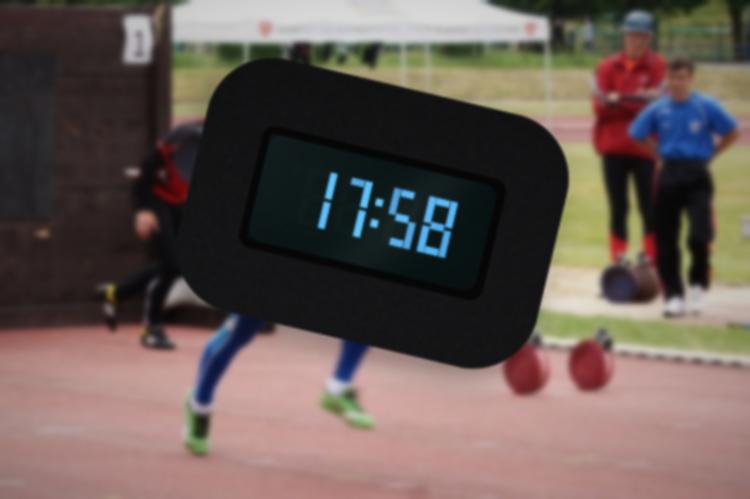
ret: {"hour": 17, "minute": 58}
